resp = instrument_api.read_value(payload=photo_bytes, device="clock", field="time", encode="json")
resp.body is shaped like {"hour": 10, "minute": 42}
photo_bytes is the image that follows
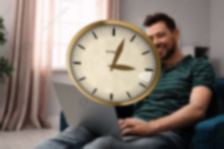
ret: {"hour": 3, "minute": 3}
